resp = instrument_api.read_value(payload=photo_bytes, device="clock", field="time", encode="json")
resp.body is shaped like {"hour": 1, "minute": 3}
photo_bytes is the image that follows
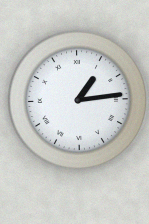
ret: {"hour": 1, "minute": 14}
